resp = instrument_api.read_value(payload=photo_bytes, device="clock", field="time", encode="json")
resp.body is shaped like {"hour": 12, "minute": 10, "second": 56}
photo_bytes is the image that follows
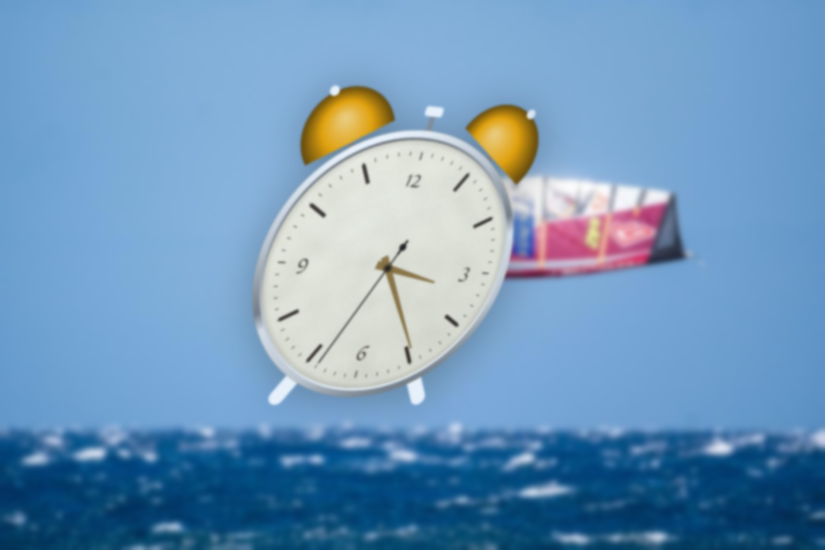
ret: {"hour": 3, "minute": 24, "second": 34}
